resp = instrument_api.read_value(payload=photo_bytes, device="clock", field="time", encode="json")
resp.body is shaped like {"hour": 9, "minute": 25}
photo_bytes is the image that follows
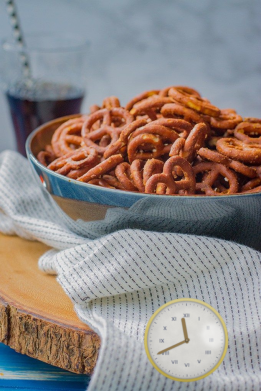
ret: {"hour": 11, "minute": 41}
